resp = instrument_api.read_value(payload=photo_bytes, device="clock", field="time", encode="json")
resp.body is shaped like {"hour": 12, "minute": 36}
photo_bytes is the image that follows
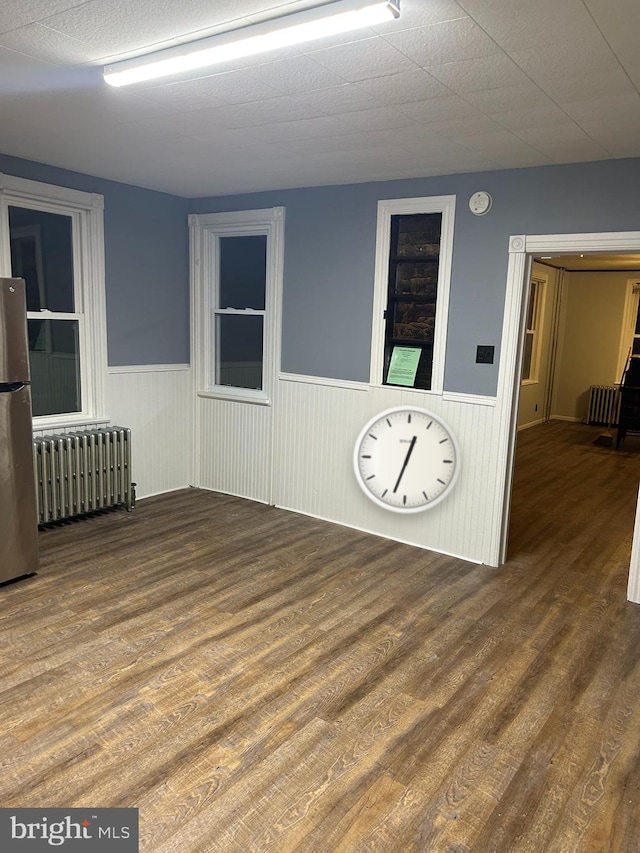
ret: {"hour": 12, "minute": 33}
